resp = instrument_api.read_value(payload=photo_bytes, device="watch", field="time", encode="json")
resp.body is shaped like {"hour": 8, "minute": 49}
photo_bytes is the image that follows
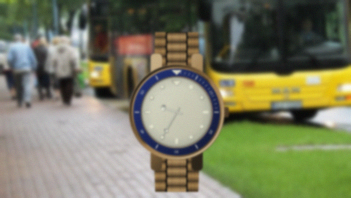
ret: {"hour": 9, "minute": 35}
